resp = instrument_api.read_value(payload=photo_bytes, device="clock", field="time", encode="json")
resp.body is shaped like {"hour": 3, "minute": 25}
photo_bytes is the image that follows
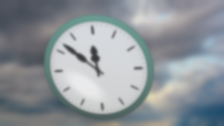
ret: {"hour": 11, "minute": 52}
